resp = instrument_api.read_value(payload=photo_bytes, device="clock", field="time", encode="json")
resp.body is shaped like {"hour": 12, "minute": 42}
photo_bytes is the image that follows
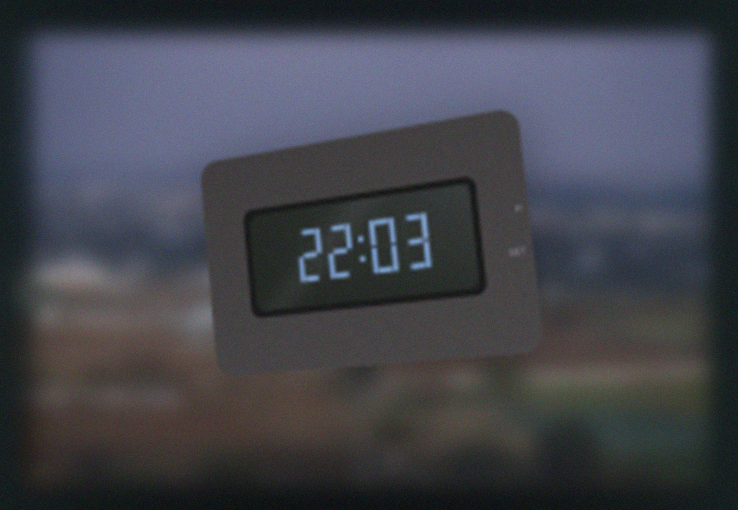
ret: {"hour": 22, "minute": 3}
